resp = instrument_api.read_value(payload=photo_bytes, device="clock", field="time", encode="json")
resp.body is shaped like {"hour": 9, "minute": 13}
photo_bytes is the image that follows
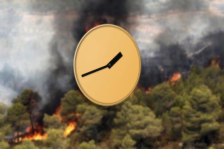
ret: {"hour": 1, "minute": 42}
